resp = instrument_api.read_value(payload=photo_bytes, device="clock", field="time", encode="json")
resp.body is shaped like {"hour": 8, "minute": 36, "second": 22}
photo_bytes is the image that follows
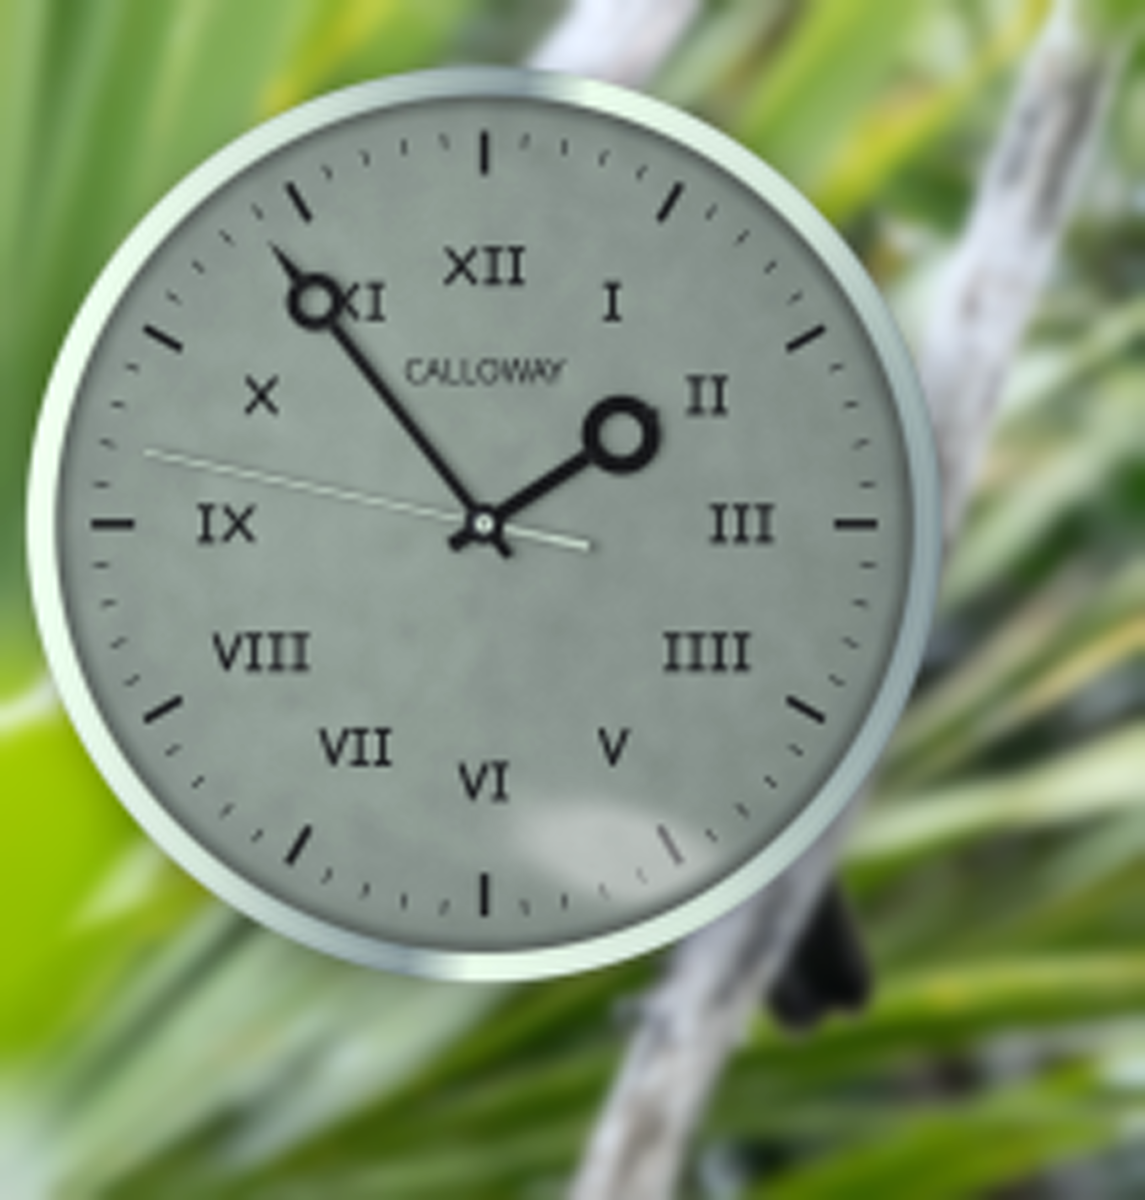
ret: {"hour": 1, "minute": 53, "second": 47}
